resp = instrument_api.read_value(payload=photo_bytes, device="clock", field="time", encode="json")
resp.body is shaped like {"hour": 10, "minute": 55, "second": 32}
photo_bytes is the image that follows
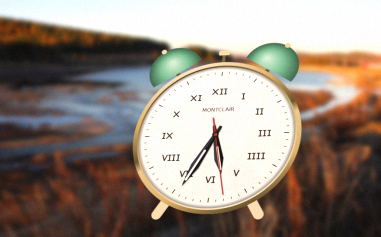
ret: {"hour": 5, "minute": 34, "second": 28}
